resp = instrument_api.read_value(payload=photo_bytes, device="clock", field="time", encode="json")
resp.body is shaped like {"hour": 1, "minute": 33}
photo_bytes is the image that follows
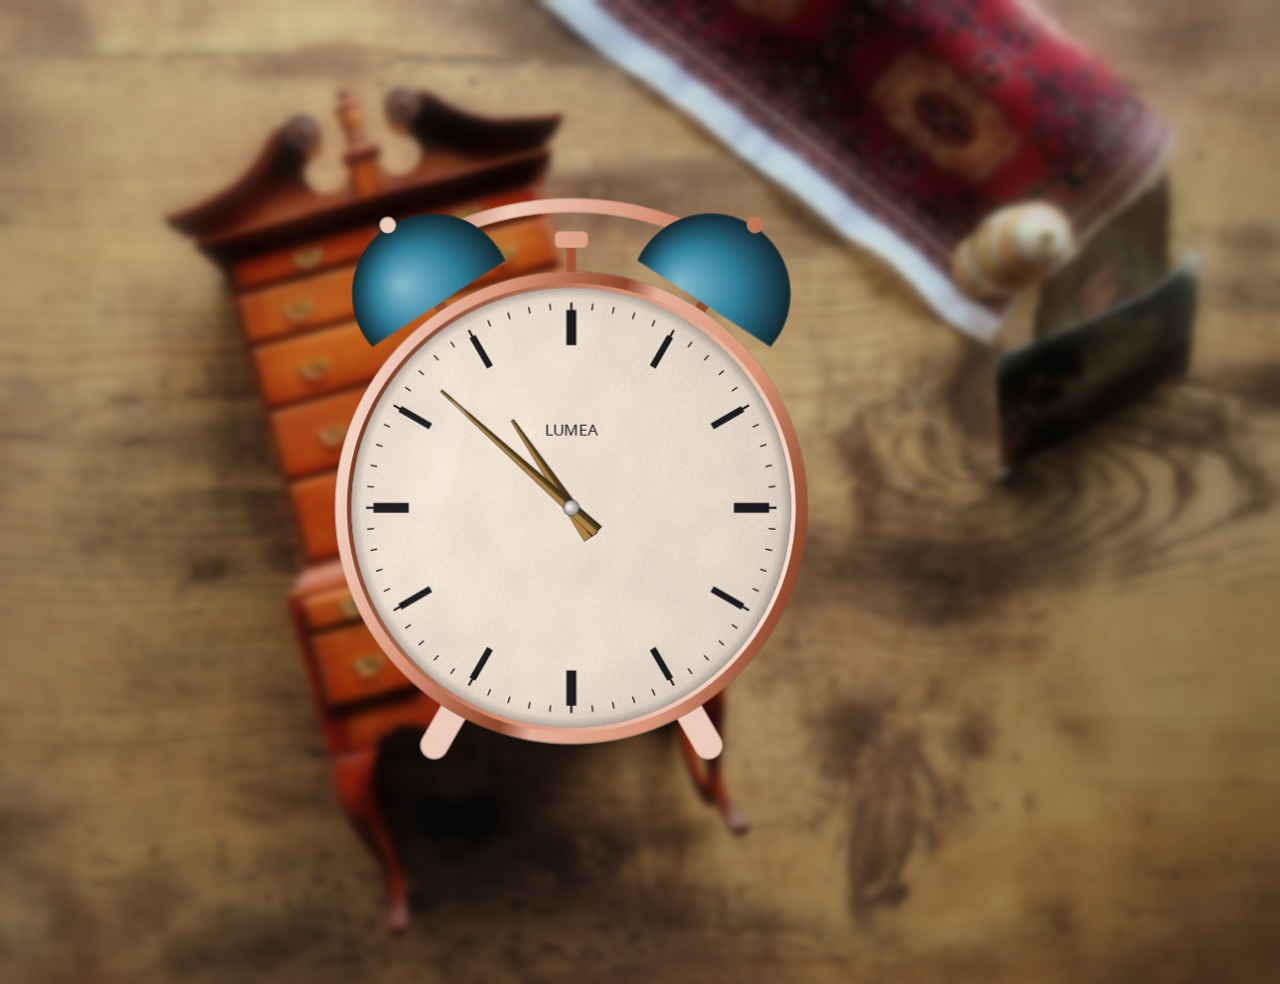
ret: {"hour": 10, "minute": 52}
